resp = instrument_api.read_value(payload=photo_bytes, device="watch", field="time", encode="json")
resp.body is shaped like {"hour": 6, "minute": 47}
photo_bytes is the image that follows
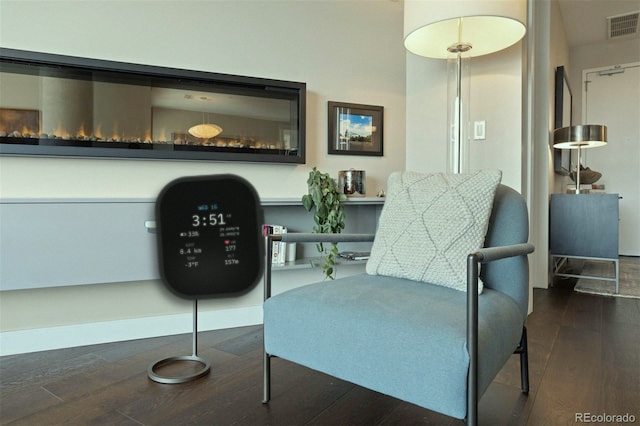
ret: {"hour": 3, "minute": 51}
